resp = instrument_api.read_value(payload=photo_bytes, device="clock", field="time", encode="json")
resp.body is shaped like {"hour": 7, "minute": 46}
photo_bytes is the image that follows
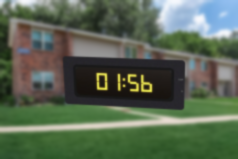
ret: {"hour": 1, "minute": 56}
